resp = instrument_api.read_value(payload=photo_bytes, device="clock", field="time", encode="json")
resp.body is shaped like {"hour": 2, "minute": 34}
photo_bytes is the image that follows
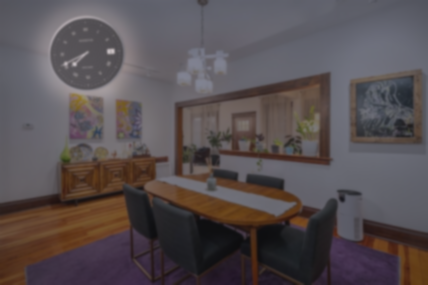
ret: {"hour": 7, "minute": 41}
